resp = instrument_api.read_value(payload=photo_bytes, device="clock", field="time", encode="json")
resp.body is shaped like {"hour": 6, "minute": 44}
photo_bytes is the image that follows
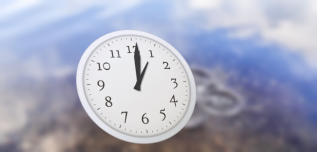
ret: {"hour": 1, "minute": 1}
